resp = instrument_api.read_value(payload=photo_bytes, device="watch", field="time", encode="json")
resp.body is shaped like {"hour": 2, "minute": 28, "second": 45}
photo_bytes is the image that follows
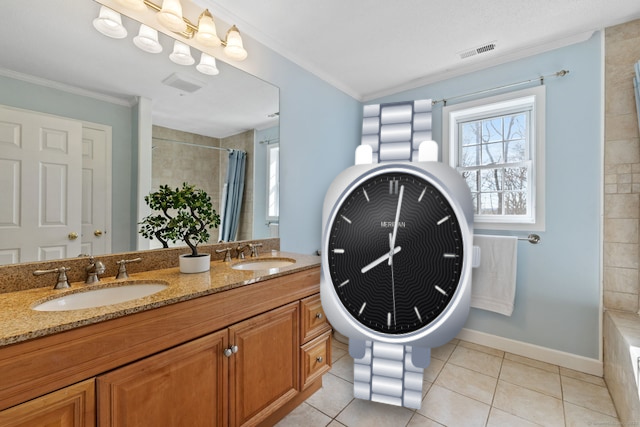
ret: {"hour": 8, "minute": 1, "second": 29}
